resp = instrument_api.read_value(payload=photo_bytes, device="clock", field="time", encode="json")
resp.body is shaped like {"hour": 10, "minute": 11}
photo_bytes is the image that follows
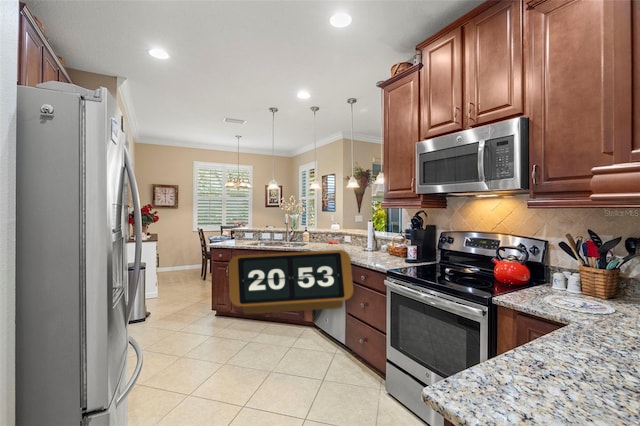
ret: {"hour": 20, "minute": 53}
